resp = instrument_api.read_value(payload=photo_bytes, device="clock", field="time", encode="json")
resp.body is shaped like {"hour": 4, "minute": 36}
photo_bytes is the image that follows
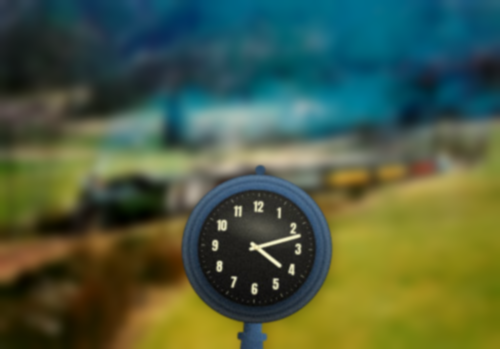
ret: {"hour": 4, "minute": 12}
